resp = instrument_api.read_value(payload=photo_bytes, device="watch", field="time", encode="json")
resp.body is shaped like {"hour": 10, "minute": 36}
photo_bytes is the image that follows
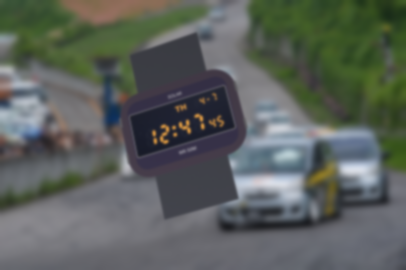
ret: {"hour": 12, "minute": 47}
